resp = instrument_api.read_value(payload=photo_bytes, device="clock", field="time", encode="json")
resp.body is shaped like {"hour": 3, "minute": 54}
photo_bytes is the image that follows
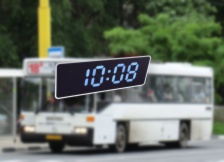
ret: {"hour": 10, "minute": 8}
